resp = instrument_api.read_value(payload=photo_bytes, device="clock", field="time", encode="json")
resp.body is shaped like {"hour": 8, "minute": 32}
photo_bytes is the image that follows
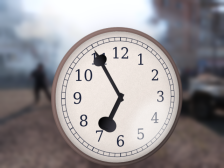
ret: {"hour": 6, "minute": 55}
